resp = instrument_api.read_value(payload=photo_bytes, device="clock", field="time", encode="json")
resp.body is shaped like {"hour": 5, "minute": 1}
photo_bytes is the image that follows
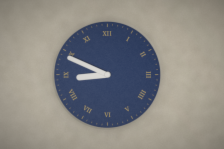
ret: {"hour": 8, "minute": 49}
